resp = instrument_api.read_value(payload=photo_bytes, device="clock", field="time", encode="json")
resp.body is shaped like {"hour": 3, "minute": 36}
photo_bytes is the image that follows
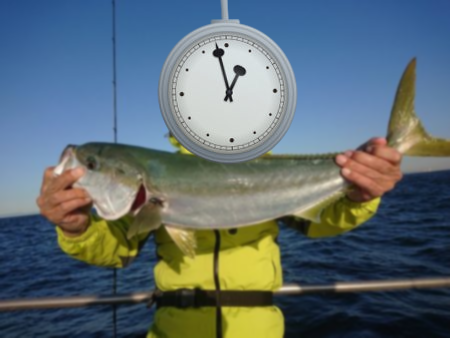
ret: {"hour": 12, "minute": 58}
